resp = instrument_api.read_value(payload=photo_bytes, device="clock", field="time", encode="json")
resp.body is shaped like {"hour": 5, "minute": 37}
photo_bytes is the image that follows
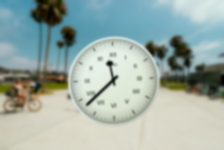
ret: {"hour": 11, "minute": 38}
